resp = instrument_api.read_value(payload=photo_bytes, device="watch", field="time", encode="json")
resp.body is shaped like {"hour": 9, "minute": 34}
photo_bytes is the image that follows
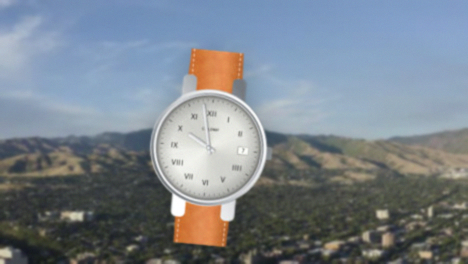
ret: {"hour": 9, "minute": 58}
